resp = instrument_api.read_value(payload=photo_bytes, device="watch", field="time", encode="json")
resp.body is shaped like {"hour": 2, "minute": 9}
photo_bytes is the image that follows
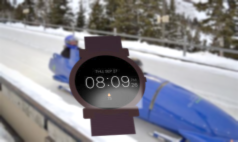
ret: {"hour": 8, "minute": 9}
